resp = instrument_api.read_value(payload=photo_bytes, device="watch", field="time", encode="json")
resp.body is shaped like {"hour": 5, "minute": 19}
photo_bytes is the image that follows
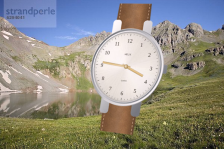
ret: {"hour": 3, "minute": 46}
